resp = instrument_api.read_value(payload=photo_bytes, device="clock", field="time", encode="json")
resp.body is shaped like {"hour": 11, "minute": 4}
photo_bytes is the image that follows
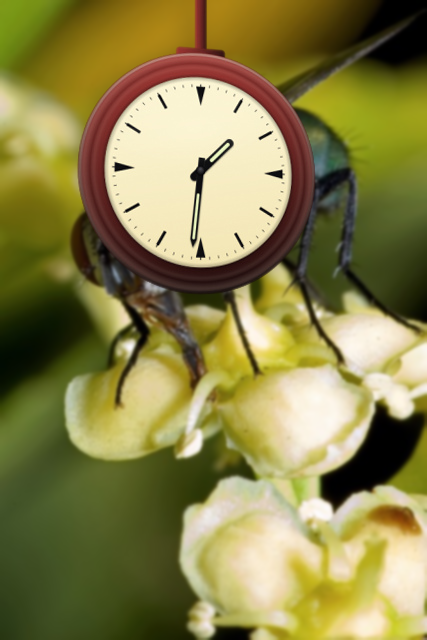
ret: {"hour": 1, "minute": 31}
